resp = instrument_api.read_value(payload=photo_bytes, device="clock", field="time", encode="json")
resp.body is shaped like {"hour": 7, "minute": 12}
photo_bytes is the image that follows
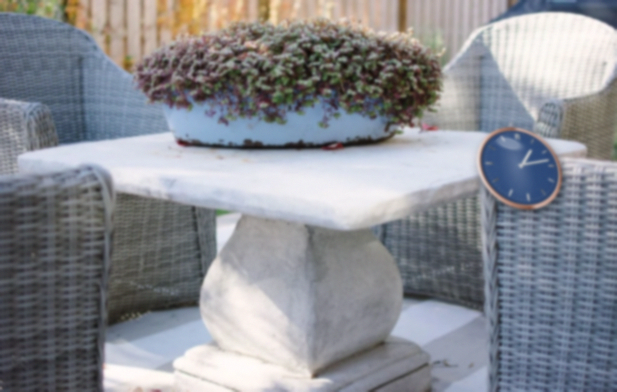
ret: {"hour": 1, "minute": 13}
